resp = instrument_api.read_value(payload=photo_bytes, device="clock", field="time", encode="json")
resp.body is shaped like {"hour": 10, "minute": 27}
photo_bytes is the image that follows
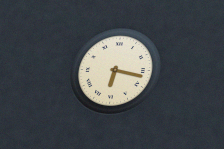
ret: {"hour": 6, "minute": 17}
